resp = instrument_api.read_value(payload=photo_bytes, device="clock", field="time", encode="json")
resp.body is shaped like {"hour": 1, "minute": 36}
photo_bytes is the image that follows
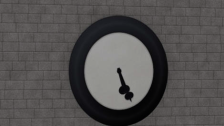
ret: {"hour": 5, "minute": 26}
